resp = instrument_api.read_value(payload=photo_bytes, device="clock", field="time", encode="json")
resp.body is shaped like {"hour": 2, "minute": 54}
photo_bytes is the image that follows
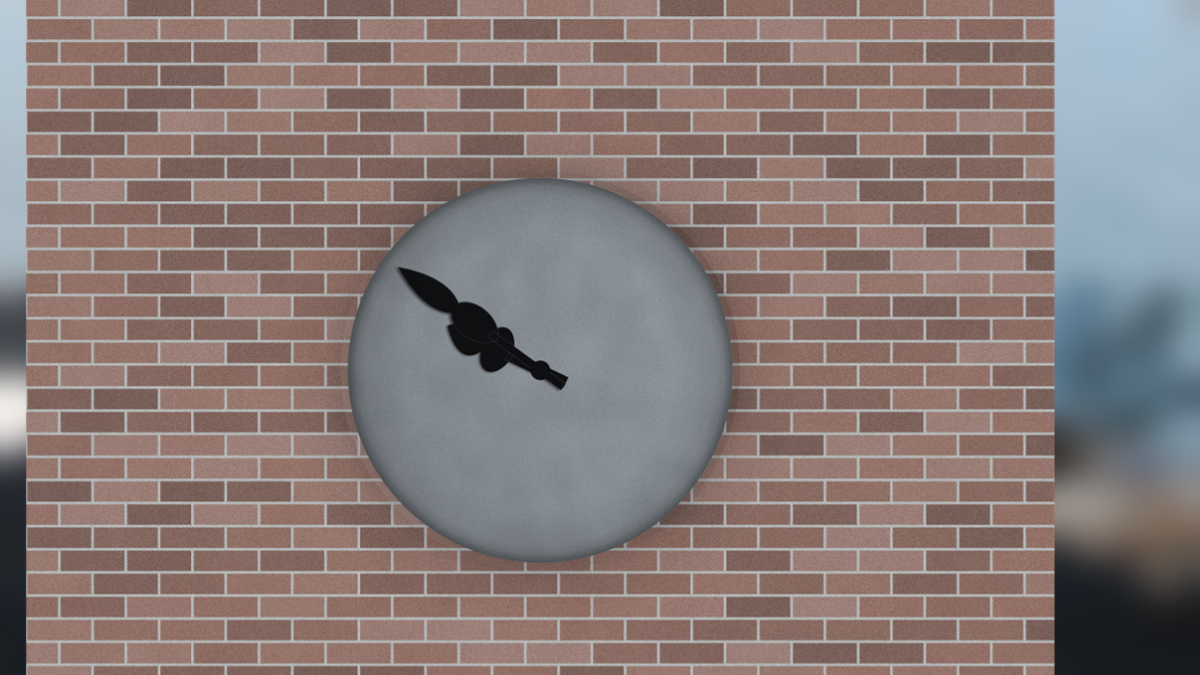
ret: {"hour": 9, "minute": 51}
